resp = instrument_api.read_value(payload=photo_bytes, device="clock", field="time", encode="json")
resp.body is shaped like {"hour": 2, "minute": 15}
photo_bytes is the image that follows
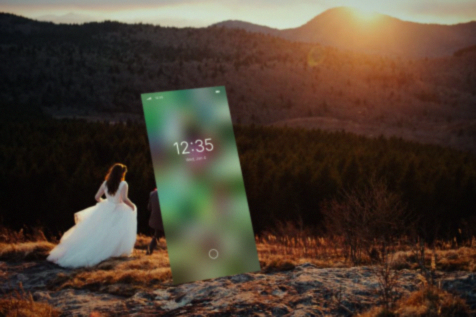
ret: {"hour": 12, "minute": 35}
